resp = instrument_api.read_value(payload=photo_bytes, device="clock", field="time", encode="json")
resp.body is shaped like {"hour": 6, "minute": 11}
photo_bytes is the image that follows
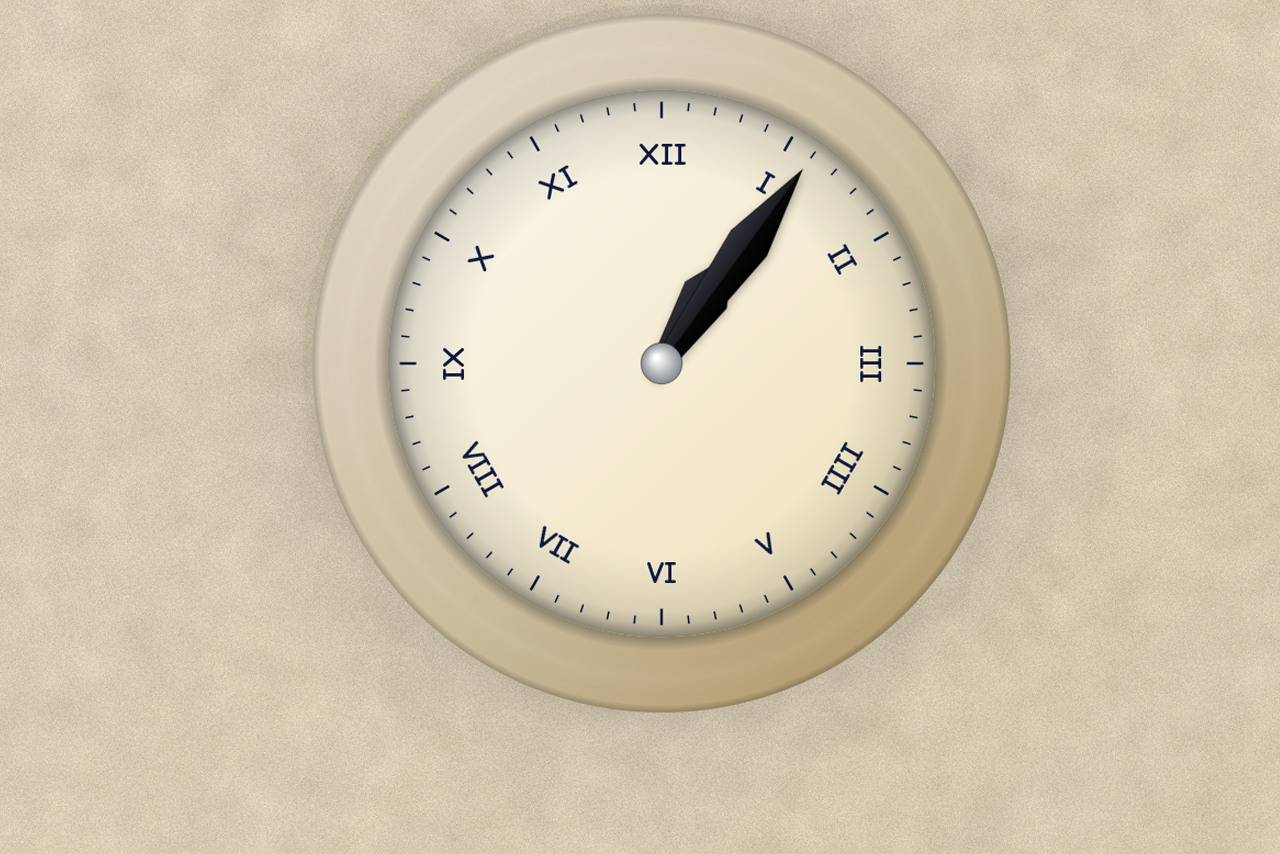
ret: {"hour": 1, "minute": 6}
